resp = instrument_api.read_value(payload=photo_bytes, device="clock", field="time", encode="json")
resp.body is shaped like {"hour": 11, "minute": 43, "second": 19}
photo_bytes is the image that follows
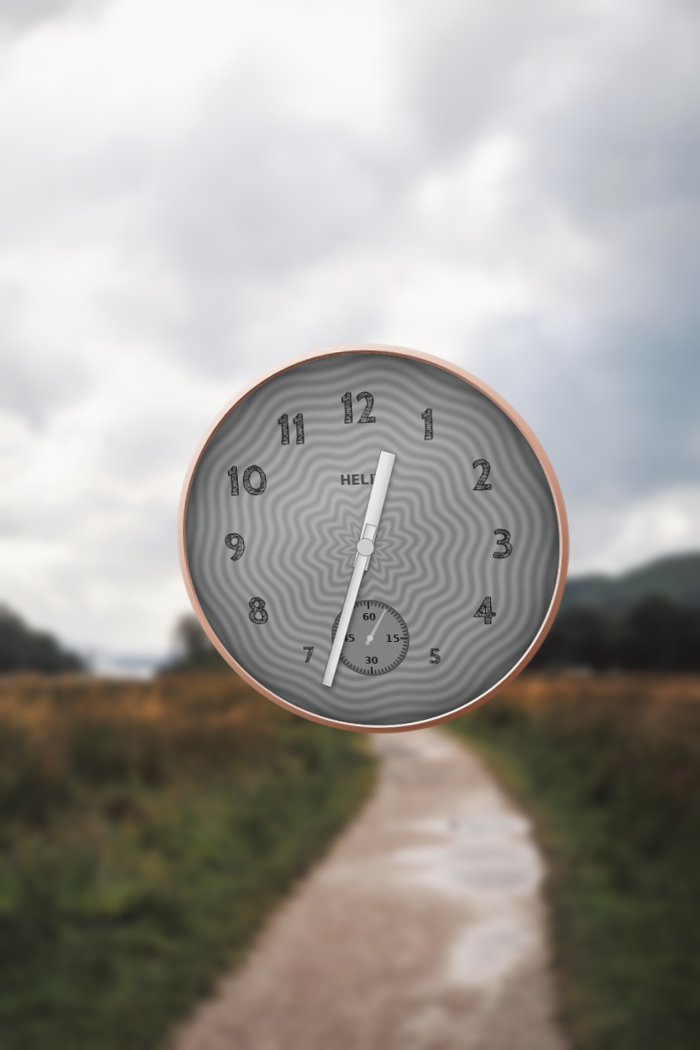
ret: {"hour": 12, "minute": 33, "second": 5}
